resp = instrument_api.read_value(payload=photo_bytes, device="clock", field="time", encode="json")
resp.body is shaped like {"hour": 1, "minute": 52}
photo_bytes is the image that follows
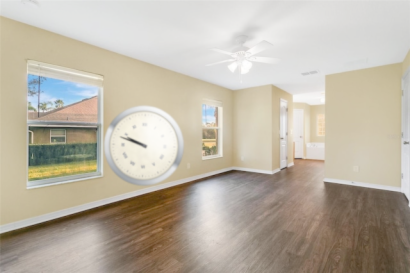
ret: {"hour": 9, "minute": 48}
